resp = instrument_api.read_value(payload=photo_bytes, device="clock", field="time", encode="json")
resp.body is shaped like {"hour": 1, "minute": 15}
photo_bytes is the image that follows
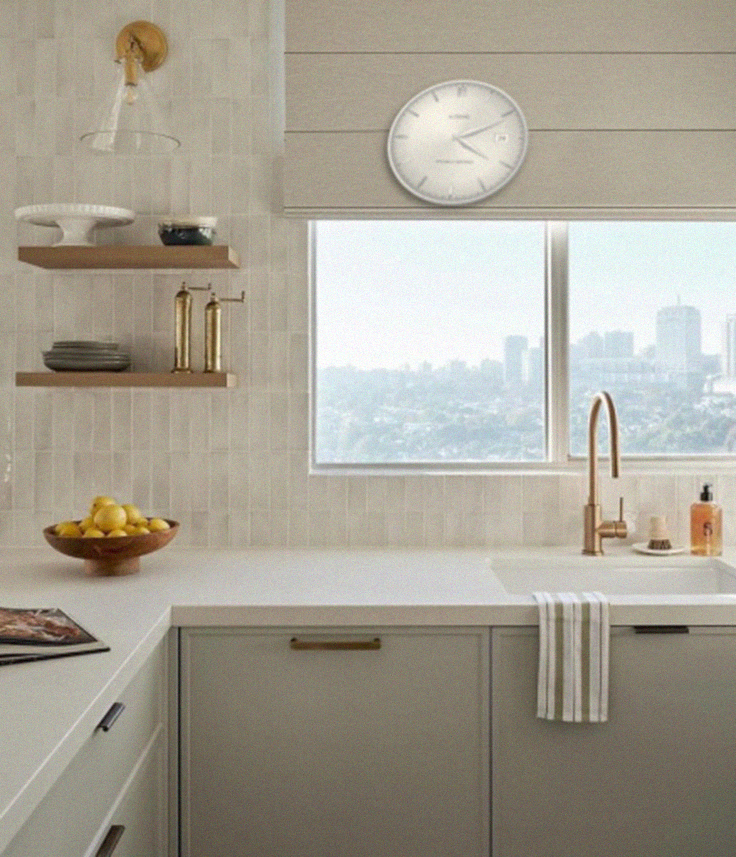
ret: {"hour": 4, "minute": 11}
